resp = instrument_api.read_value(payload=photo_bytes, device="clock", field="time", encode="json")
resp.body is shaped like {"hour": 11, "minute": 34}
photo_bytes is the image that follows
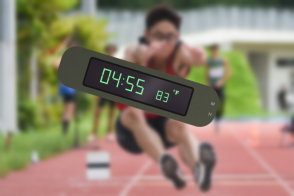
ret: {"hour": 4, "minute": 55}
